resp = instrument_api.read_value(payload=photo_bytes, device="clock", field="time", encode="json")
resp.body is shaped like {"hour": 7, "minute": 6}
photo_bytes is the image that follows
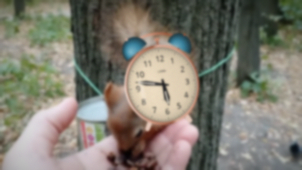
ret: {"hour": 5, "minute": 47}
